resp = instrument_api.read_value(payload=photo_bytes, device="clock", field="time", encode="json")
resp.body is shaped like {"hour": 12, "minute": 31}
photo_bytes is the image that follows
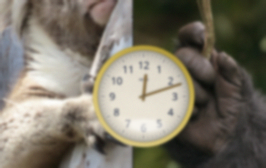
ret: {"hour": 12, "minute": 12}
